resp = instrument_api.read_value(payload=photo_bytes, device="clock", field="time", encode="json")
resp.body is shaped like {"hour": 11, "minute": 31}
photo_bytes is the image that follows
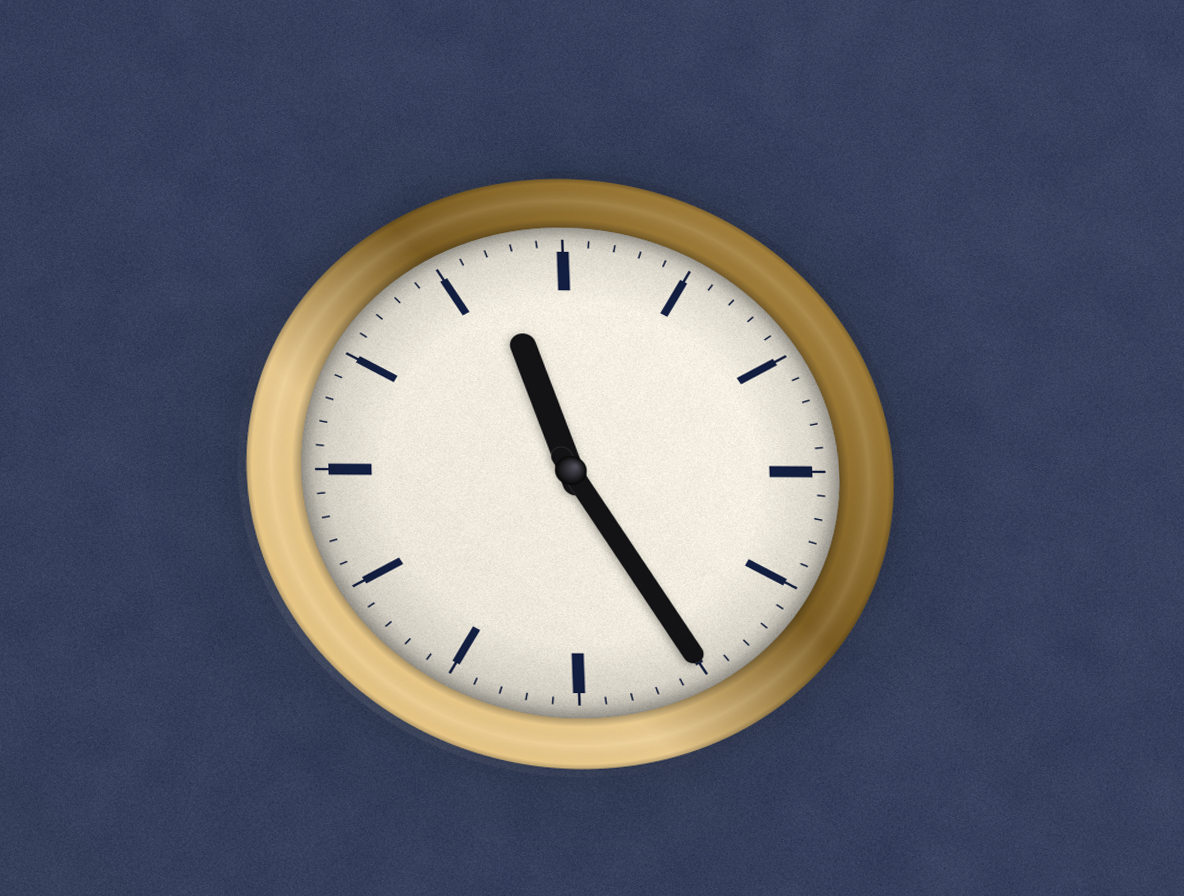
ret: {"hour": 11, "minute": 25}
